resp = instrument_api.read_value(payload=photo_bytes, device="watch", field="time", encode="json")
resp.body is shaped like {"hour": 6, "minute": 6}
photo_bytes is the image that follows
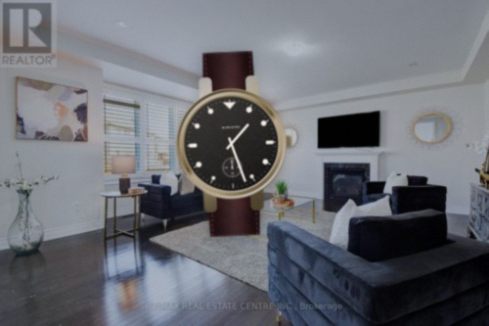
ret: {"hour": 1, "minute": 27}
